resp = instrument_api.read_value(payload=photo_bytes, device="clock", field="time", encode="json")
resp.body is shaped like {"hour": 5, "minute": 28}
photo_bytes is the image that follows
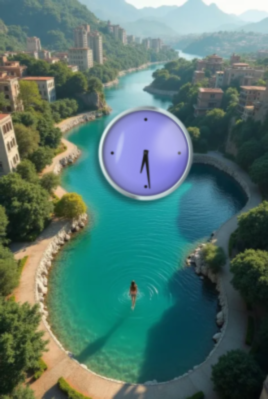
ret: {"hour": 6, "minute": 29}
